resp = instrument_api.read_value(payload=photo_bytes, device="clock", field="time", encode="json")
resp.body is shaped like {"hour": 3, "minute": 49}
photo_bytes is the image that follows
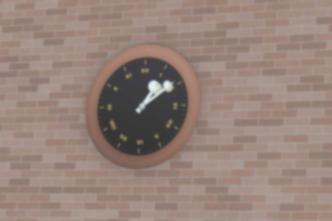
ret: {"hour": 1, "minute": 9}
